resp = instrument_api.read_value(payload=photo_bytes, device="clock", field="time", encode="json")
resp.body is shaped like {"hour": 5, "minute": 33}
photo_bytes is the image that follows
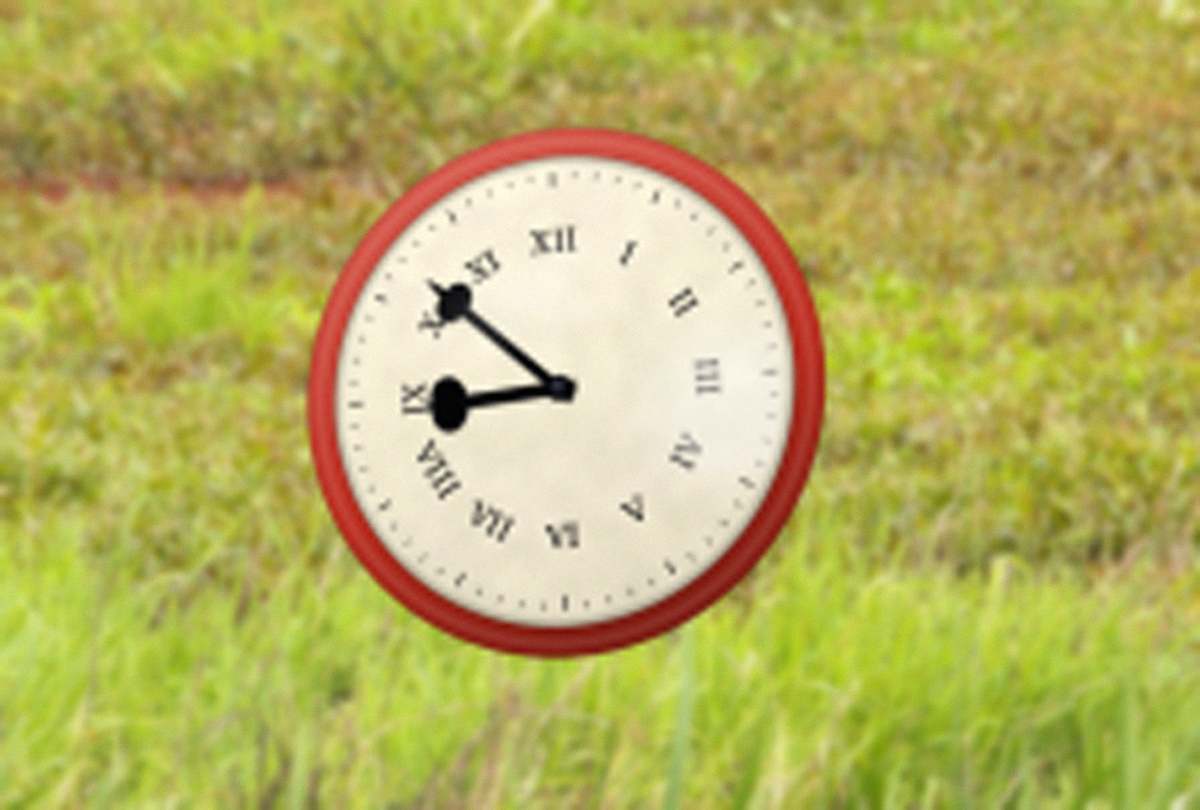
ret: {"hour": 8, "minute": 52}
